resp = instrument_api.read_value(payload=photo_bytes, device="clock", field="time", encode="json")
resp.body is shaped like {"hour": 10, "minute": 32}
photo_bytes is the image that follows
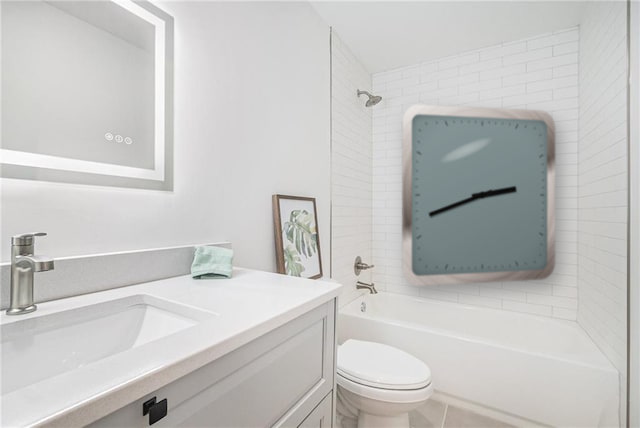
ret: {"hour": 2, "minute": 42}
